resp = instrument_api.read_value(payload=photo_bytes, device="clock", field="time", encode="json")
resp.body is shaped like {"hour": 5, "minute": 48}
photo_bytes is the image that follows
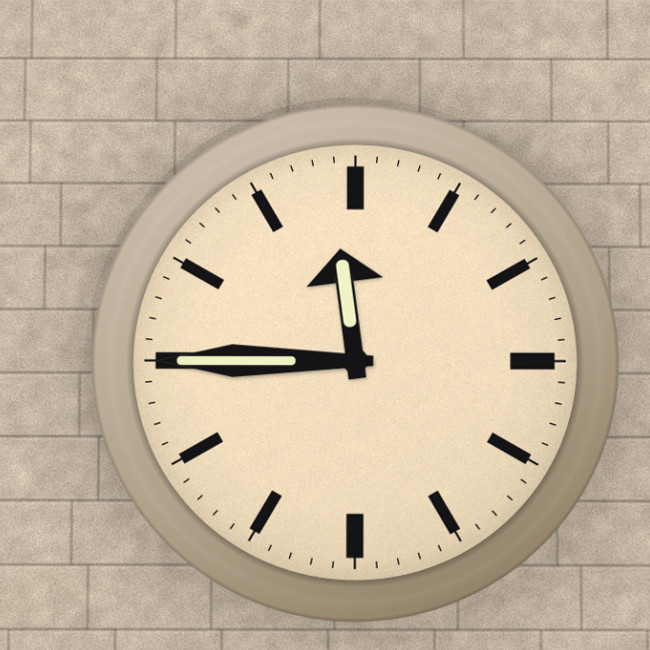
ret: {"hour": 11, "minute": 45}
